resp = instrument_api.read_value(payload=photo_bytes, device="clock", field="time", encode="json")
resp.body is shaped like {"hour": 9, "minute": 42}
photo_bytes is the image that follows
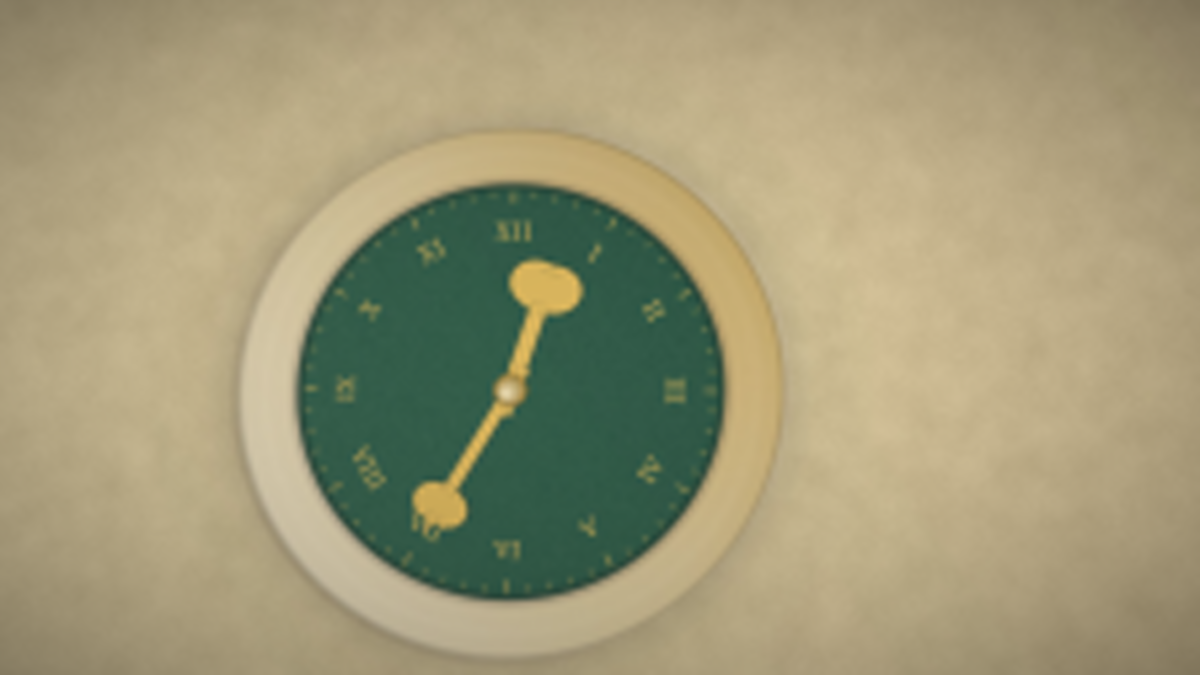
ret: {"hour": 12, "minute": 35}
